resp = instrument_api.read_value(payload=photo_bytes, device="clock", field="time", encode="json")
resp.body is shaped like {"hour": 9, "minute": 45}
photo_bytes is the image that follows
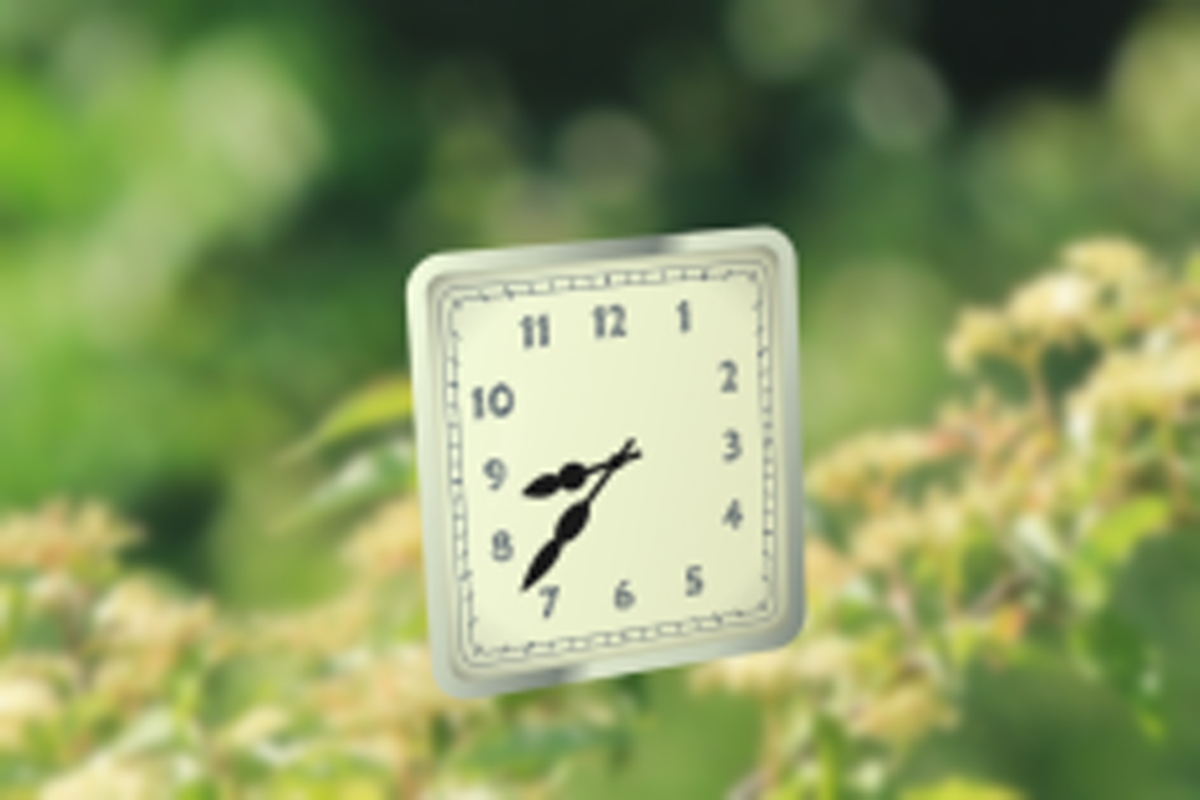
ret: {"hour": 8, "minute": 37}
